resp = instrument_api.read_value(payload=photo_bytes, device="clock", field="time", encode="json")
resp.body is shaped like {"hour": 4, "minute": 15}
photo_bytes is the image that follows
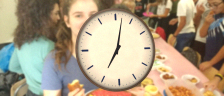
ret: {"hour": 7, "minute": 2}
